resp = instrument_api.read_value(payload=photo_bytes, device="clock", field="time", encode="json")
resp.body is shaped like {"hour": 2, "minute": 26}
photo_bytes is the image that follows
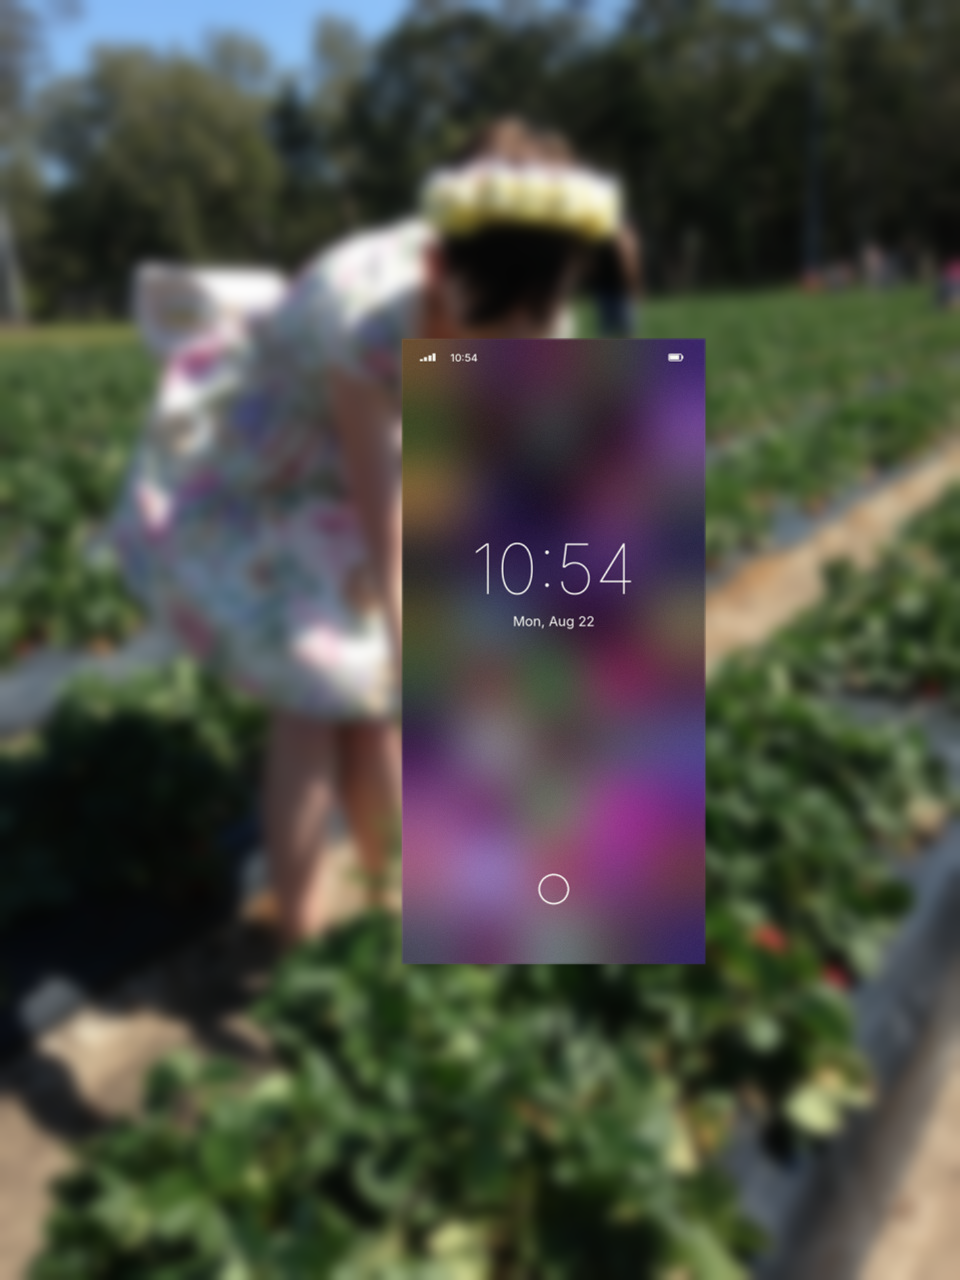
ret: {"hour": 10, "minute": 54}
